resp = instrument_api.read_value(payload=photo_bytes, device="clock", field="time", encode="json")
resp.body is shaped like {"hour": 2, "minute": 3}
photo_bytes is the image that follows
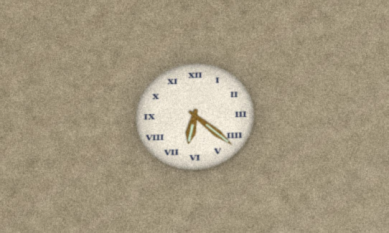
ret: {"hour": 6, "minute": 22}
